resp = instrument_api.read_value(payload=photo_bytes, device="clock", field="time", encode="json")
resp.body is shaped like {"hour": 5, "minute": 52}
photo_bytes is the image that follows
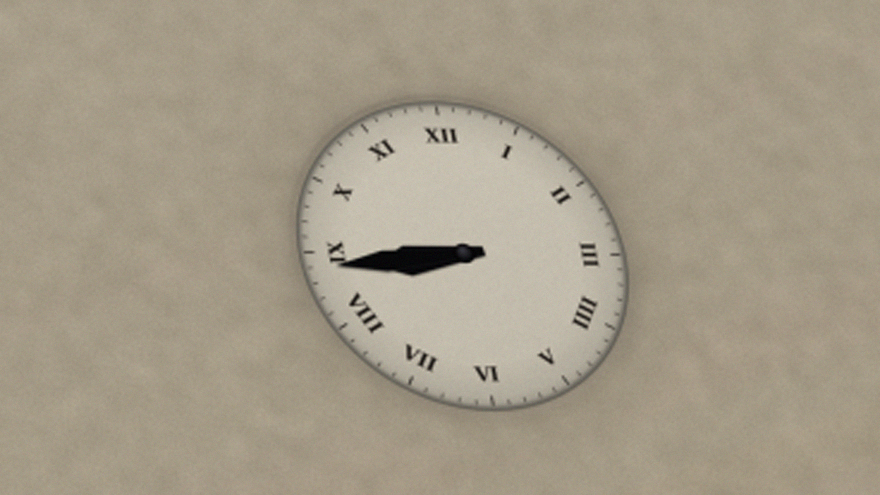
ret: {"hour": 8, "minute": 44}
